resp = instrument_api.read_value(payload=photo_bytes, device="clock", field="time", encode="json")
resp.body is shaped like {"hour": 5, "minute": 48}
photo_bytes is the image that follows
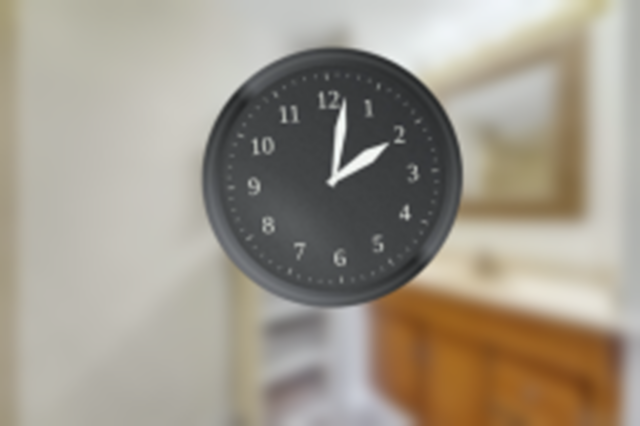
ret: {"hour": 2, "minute": 2}
